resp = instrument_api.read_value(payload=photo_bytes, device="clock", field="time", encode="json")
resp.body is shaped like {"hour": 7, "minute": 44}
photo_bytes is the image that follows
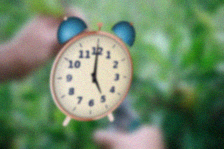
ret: {"hour": 5, "minute": 0}
